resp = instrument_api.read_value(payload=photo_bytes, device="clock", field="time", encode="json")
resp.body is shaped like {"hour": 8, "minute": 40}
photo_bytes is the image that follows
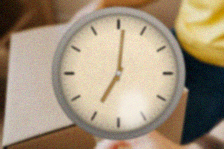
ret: {"hour": 7, "minute": 1}
